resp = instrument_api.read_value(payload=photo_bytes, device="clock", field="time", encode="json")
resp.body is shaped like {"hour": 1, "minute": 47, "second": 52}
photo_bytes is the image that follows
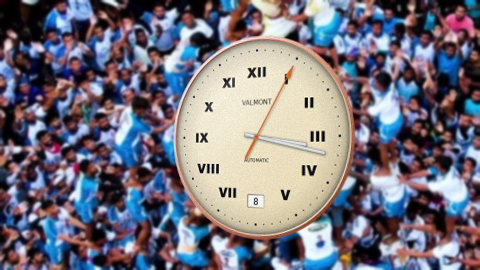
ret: {"hour": 3, "minute": 17, "second": 5}
